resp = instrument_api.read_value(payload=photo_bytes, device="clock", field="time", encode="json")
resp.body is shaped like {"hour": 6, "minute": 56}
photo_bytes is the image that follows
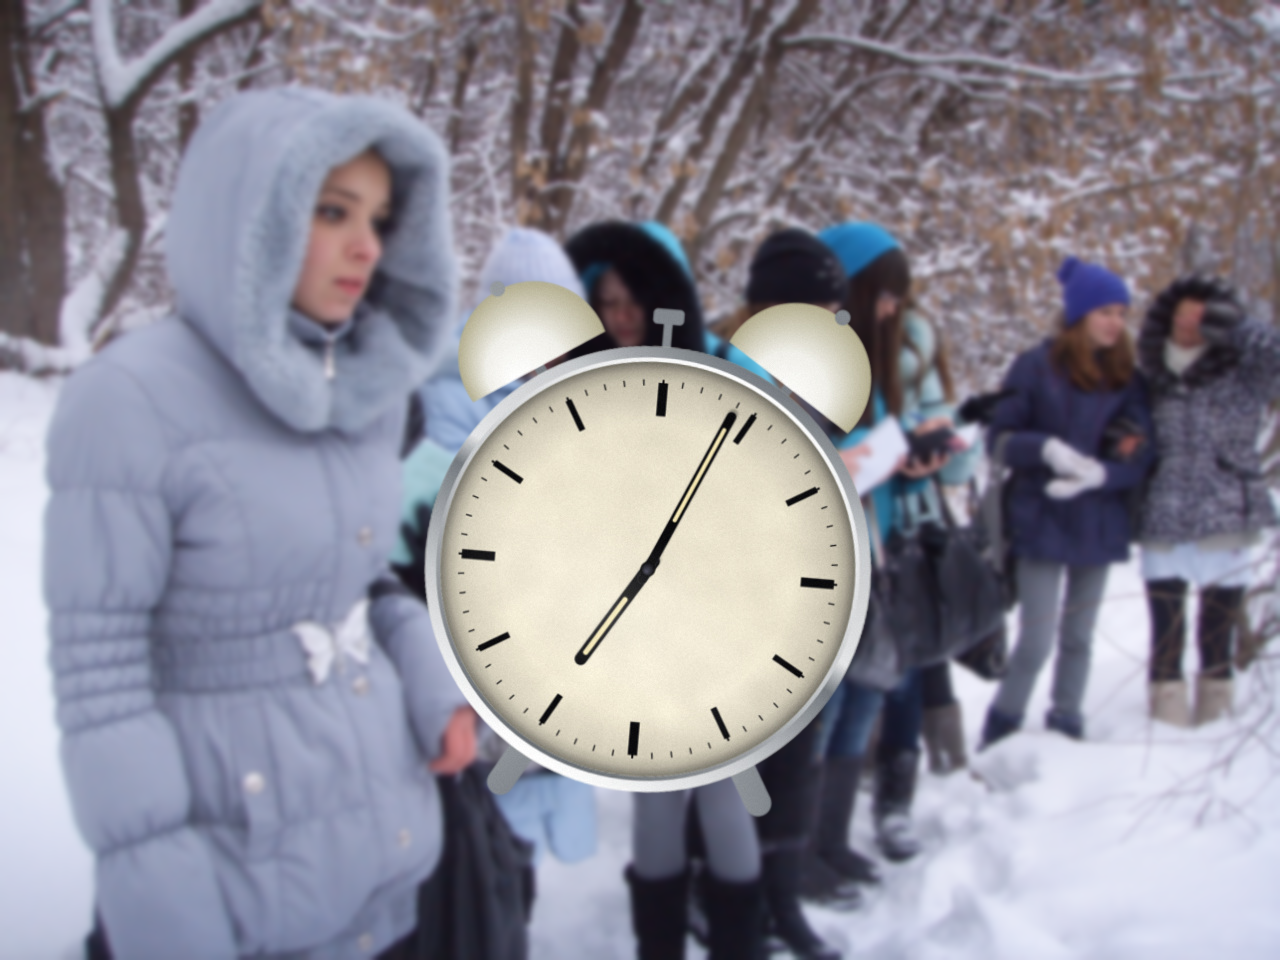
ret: {"hour": 7, "minute": 4}
